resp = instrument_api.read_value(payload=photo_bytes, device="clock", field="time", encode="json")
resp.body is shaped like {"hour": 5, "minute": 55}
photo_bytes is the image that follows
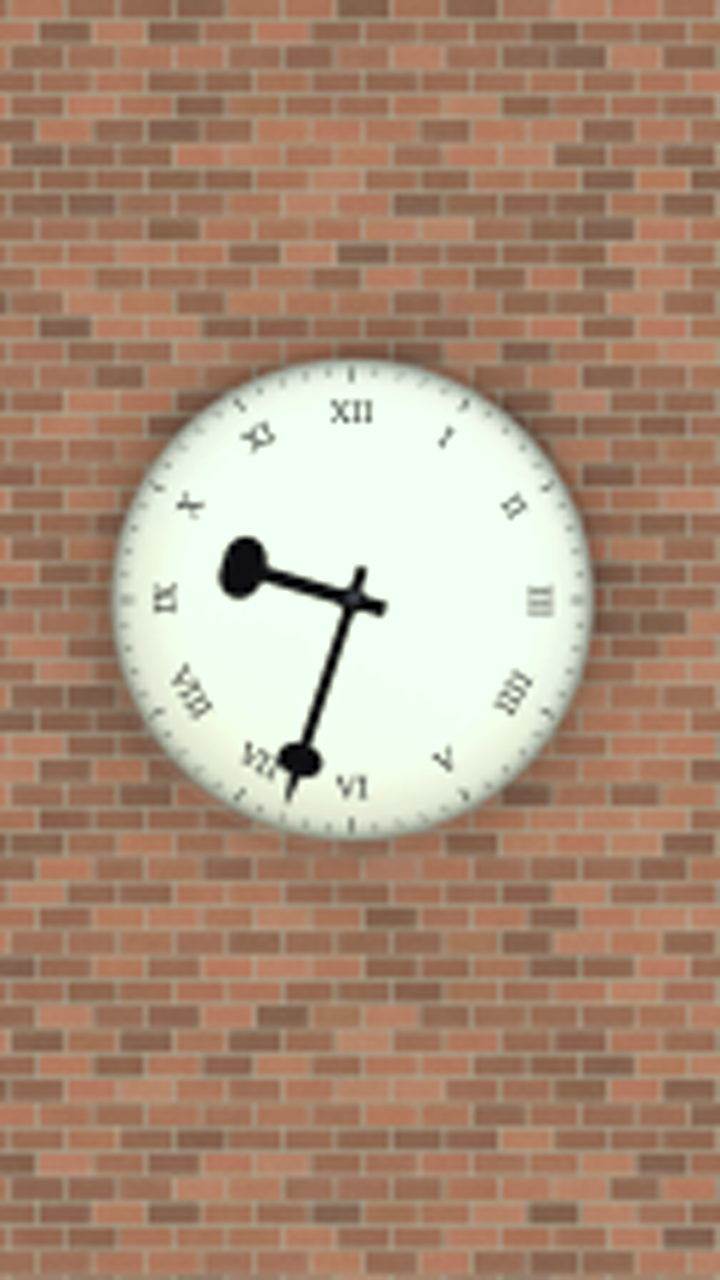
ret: {"hour": 9, "minute": 33}
